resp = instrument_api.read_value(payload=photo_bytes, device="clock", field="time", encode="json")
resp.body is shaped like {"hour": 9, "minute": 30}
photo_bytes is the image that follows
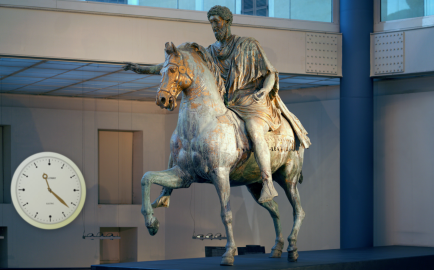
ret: {"hour": 11, "minute": 22}
